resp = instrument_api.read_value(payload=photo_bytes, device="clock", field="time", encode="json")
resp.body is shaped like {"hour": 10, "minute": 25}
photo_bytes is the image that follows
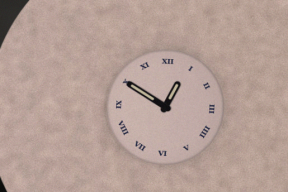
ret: {"hour": 12, "minute": 50}
